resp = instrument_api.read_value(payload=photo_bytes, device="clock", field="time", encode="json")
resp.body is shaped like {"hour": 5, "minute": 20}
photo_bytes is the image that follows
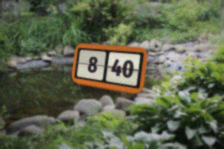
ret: {"hour": 8, "minute": 40}
